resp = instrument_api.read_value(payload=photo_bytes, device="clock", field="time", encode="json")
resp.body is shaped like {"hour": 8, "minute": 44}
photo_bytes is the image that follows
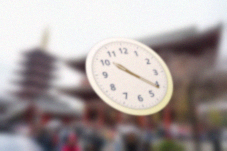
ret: {"hour": 10, "minute": 21}
